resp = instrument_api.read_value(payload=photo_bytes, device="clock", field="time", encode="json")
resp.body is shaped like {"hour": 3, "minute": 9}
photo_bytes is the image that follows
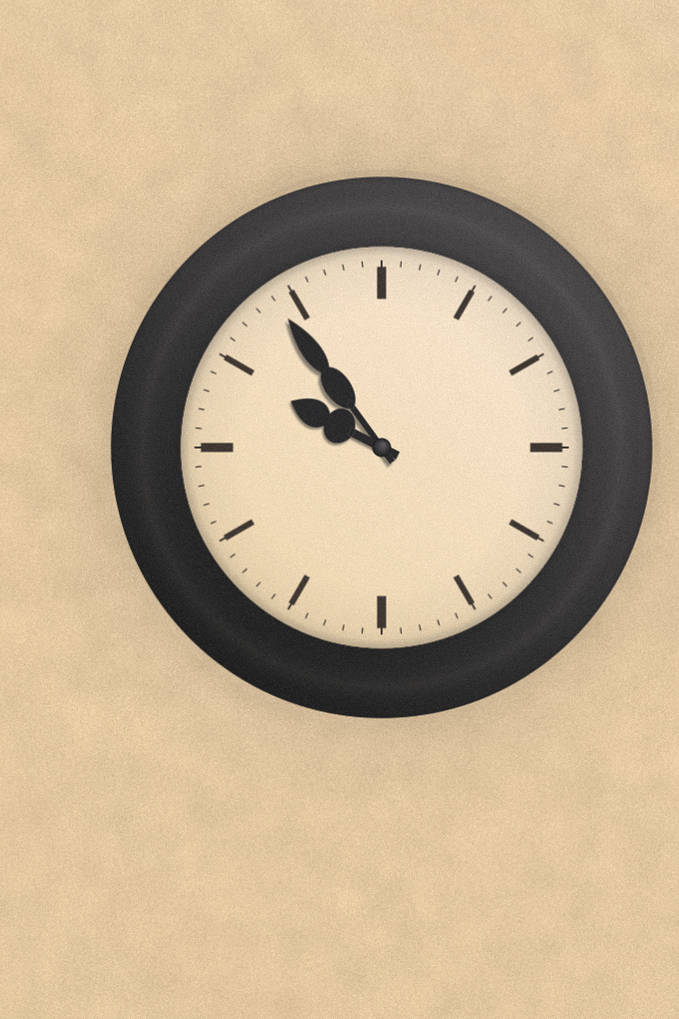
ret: {"hour": 9, "minute": 54}
